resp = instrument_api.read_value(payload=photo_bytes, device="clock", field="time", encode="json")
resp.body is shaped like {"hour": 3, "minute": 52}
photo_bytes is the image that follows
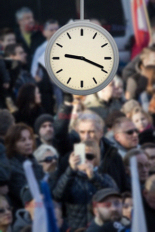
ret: {"hour": 9, "minute": 19}
